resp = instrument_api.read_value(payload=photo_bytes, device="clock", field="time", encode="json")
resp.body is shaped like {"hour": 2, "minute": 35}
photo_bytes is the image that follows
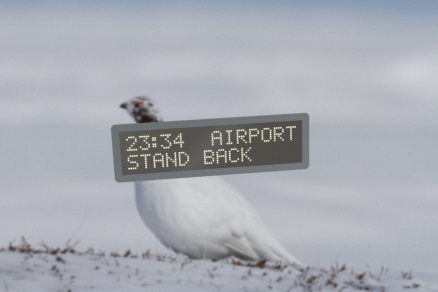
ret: {"hour": 23, "minute": 34}
